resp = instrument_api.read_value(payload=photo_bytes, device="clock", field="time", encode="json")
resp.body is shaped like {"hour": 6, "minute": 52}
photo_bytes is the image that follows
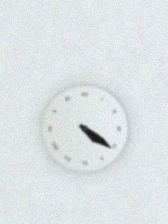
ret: {"hour": 4, "minute": 21}
